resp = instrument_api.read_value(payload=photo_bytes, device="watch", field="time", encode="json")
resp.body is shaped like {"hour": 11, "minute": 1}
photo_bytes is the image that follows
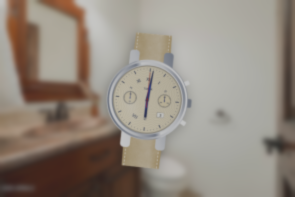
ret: {"hour": 6, "minute": 1}
